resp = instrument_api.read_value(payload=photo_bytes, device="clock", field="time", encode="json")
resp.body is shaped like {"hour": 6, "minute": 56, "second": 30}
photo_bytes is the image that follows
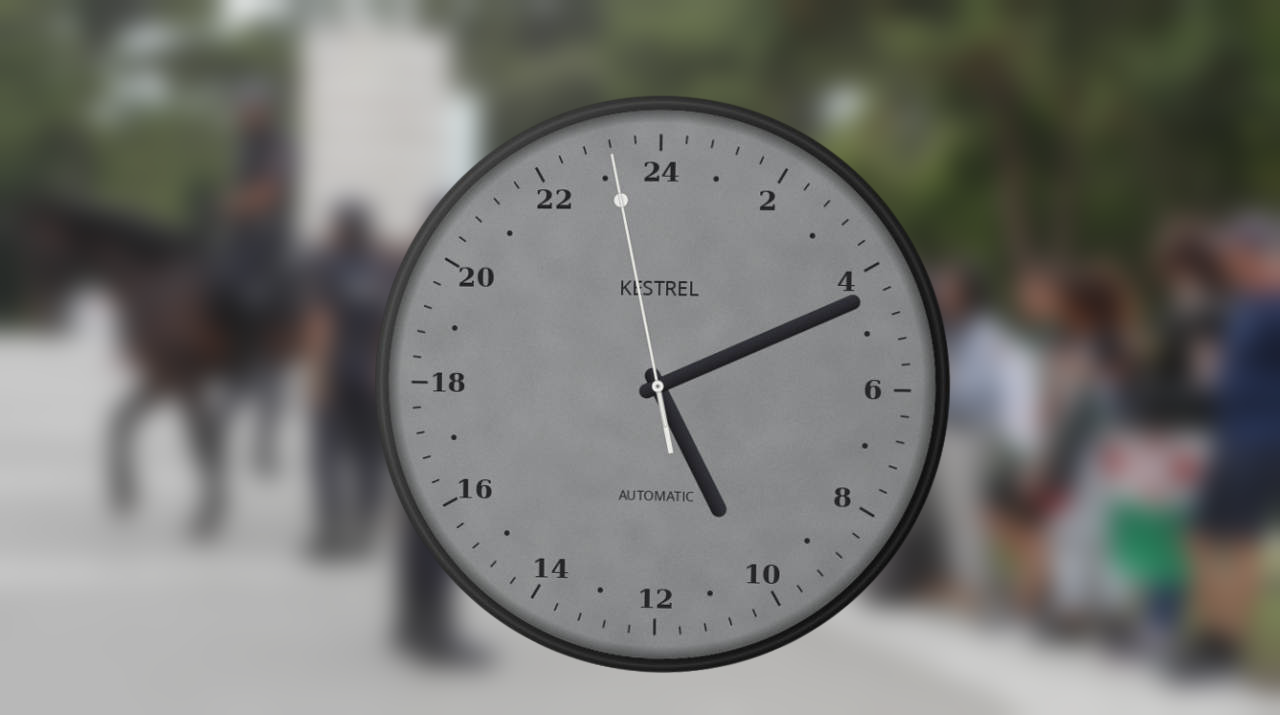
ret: {"hour": 10, "minute": 10, "second": 58}
